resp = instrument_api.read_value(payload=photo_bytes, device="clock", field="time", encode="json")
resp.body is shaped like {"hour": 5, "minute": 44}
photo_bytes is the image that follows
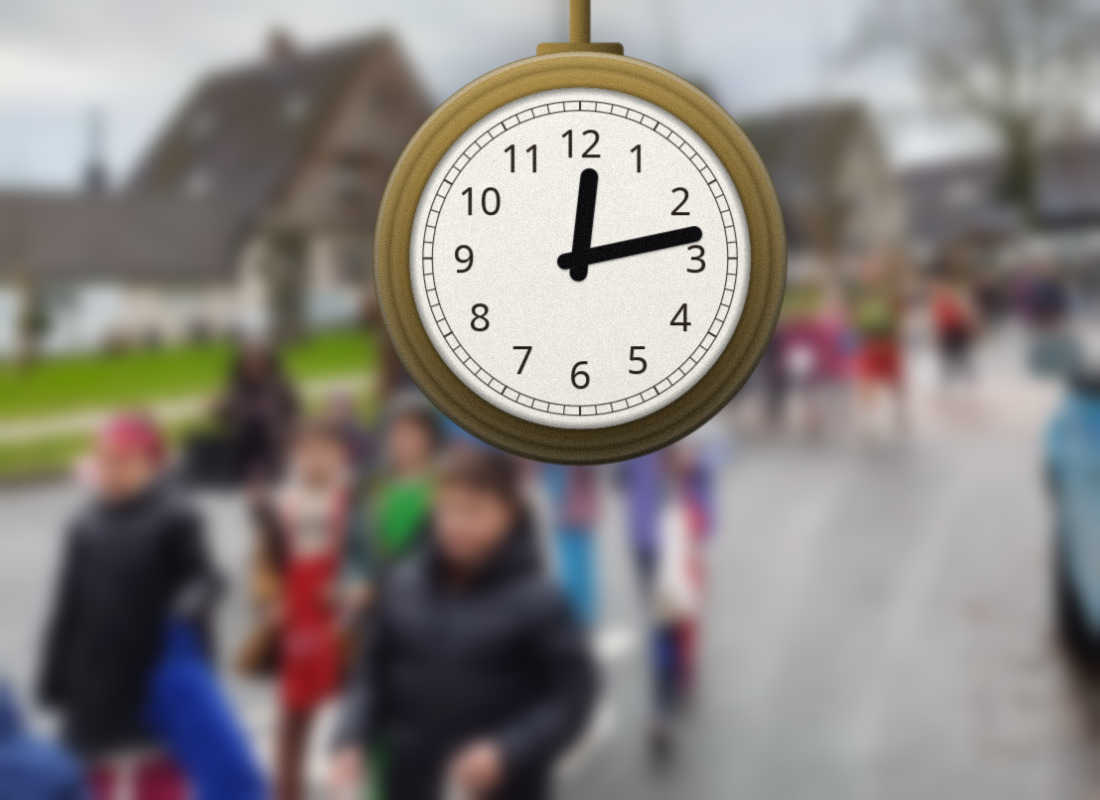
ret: {"hour": 12, "minute": 13}
